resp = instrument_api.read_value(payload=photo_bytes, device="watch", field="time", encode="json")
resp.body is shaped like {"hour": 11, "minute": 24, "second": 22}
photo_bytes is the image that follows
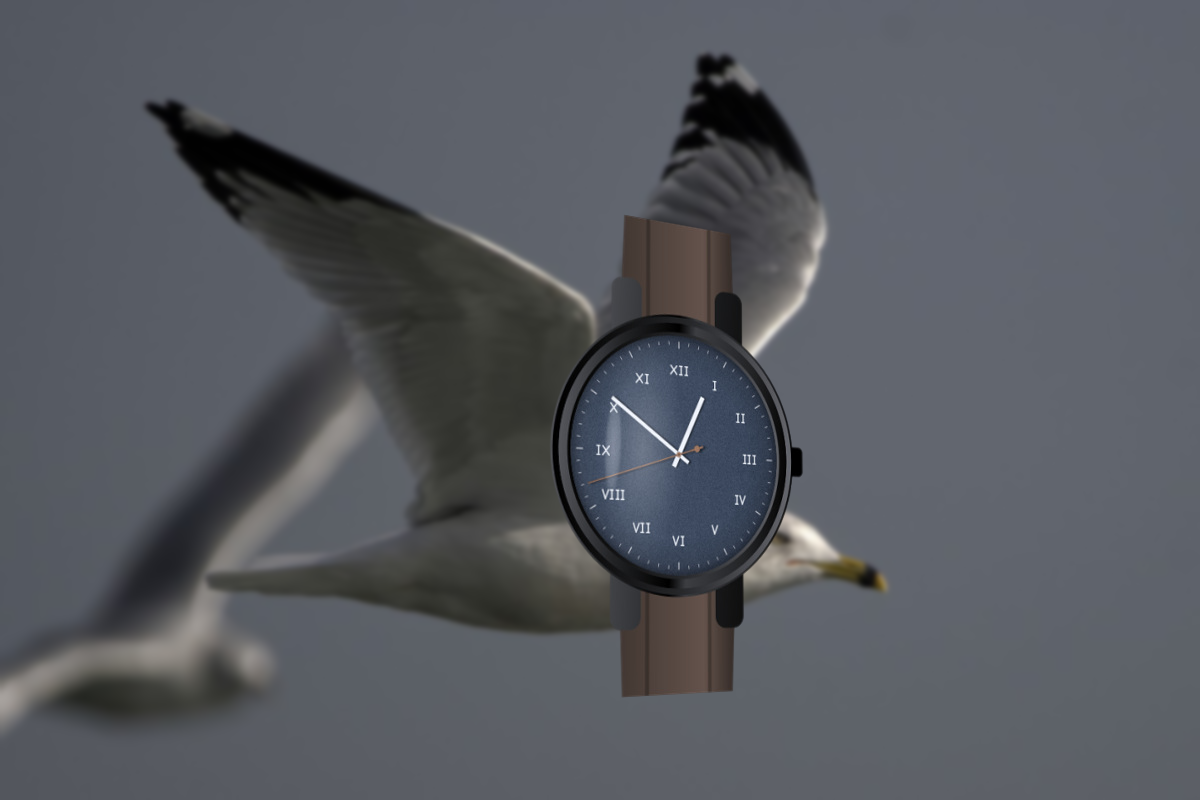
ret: {"hour": 12, "minute": 50, "second": 42}
